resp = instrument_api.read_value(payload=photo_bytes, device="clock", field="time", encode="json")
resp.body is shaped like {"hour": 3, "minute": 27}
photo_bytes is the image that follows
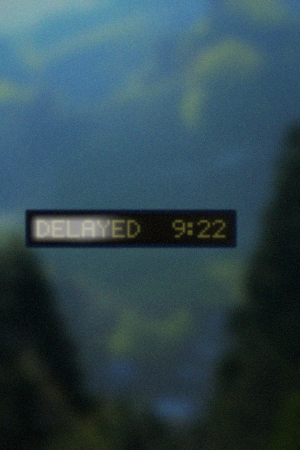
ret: {"hour": 9, "minute": 22}
